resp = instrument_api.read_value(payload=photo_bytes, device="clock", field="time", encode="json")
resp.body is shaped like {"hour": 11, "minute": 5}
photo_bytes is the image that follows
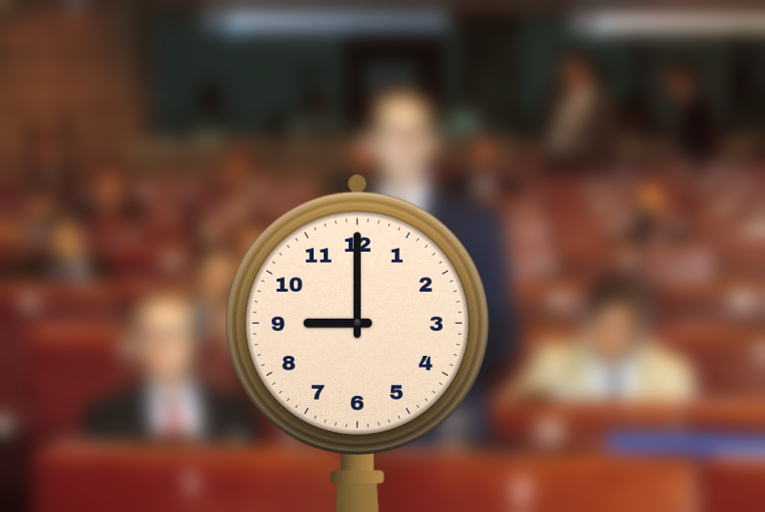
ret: {"hour": 9, "minute": 0}
